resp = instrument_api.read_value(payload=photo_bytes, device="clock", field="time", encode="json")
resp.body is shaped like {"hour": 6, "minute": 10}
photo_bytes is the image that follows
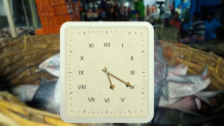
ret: {"hour": 5, "minute": 20}
